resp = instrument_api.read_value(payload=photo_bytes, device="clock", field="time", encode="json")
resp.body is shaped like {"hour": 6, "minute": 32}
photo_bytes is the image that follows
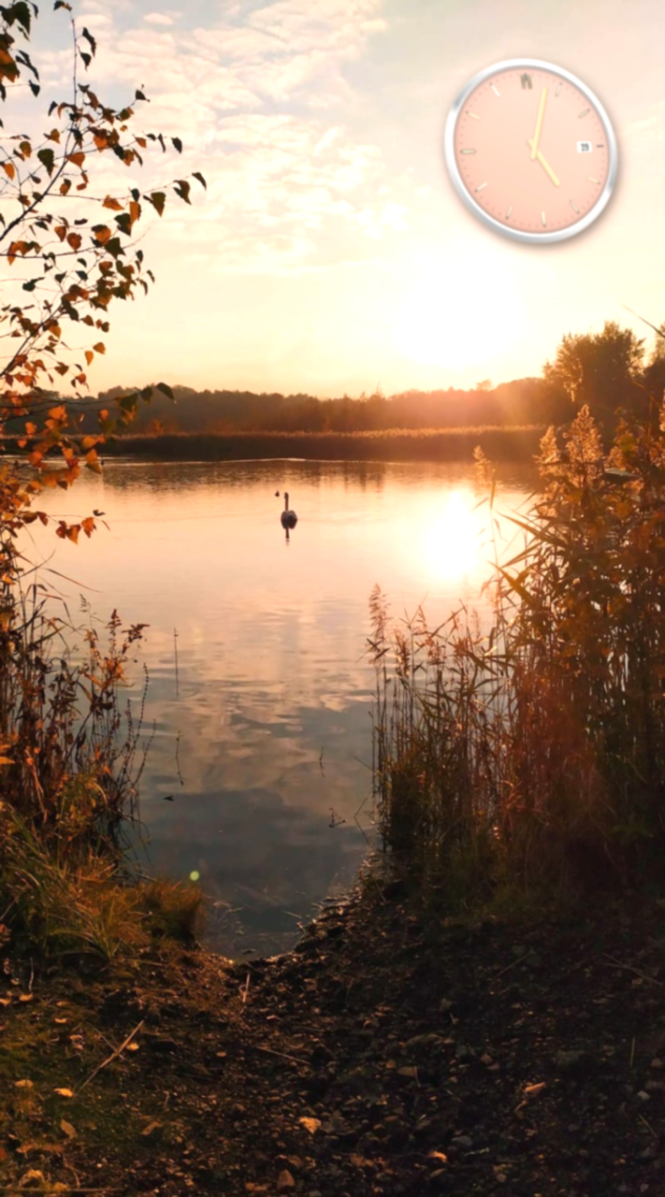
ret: {"hour": 5, "minute": 3}
